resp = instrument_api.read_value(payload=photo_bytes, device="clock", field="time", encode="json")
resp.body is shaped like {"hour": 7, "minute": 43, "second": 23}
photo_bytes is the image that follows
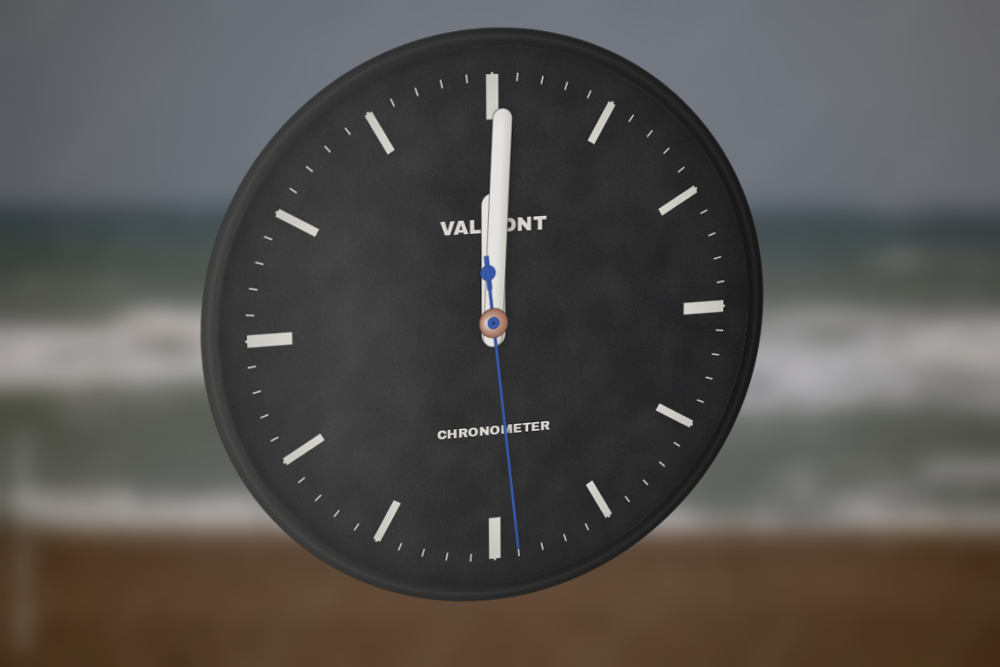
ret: {"hour": 12, "minute": 0, "second": 29}
